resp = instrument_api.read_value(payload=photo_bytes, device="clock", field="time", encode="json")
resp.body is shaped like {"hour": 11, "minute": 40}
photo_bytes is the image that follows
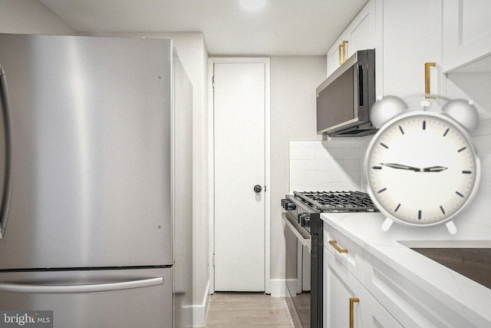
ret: {"hour": 2, "minute": 46}
